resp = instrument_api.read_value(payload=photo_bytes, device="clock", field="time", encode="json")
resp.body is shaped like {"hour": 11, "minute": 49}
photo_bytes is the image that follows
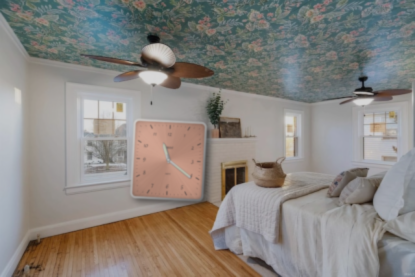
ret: {"hour": 11, "minute": 21}
